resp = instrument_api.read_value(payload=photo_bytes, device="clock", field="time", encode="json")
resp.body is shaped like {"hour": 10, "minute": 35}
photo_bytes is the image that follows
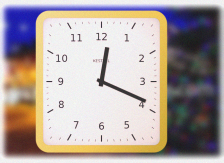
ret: {"hour": 12, "minute": 19}
